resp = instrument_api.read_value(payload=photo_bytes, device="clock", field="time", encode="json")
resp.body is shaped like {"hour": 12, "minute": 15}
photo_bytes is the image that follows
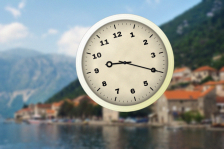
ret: {"hour": 9, "minute": 20}
